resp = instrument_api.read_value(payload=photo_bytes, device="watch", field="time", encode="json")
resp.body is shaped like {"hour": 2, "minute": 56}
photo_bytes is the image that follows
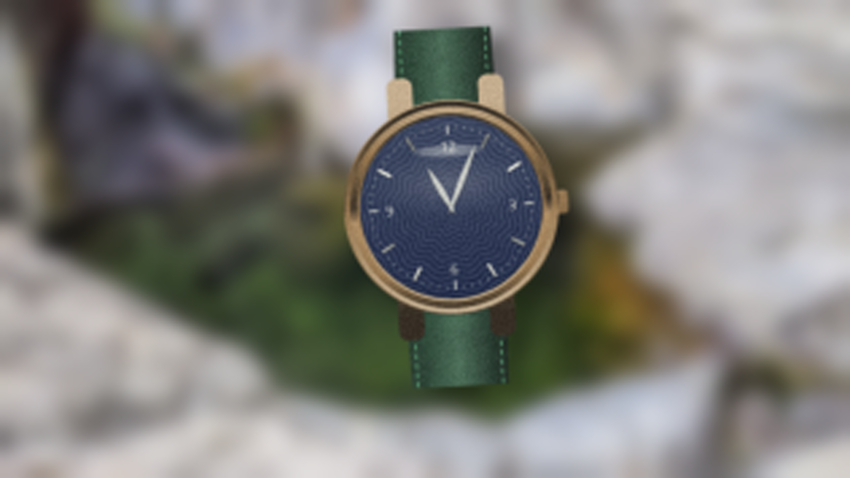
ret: {"hour": 11, "minute": 4}
